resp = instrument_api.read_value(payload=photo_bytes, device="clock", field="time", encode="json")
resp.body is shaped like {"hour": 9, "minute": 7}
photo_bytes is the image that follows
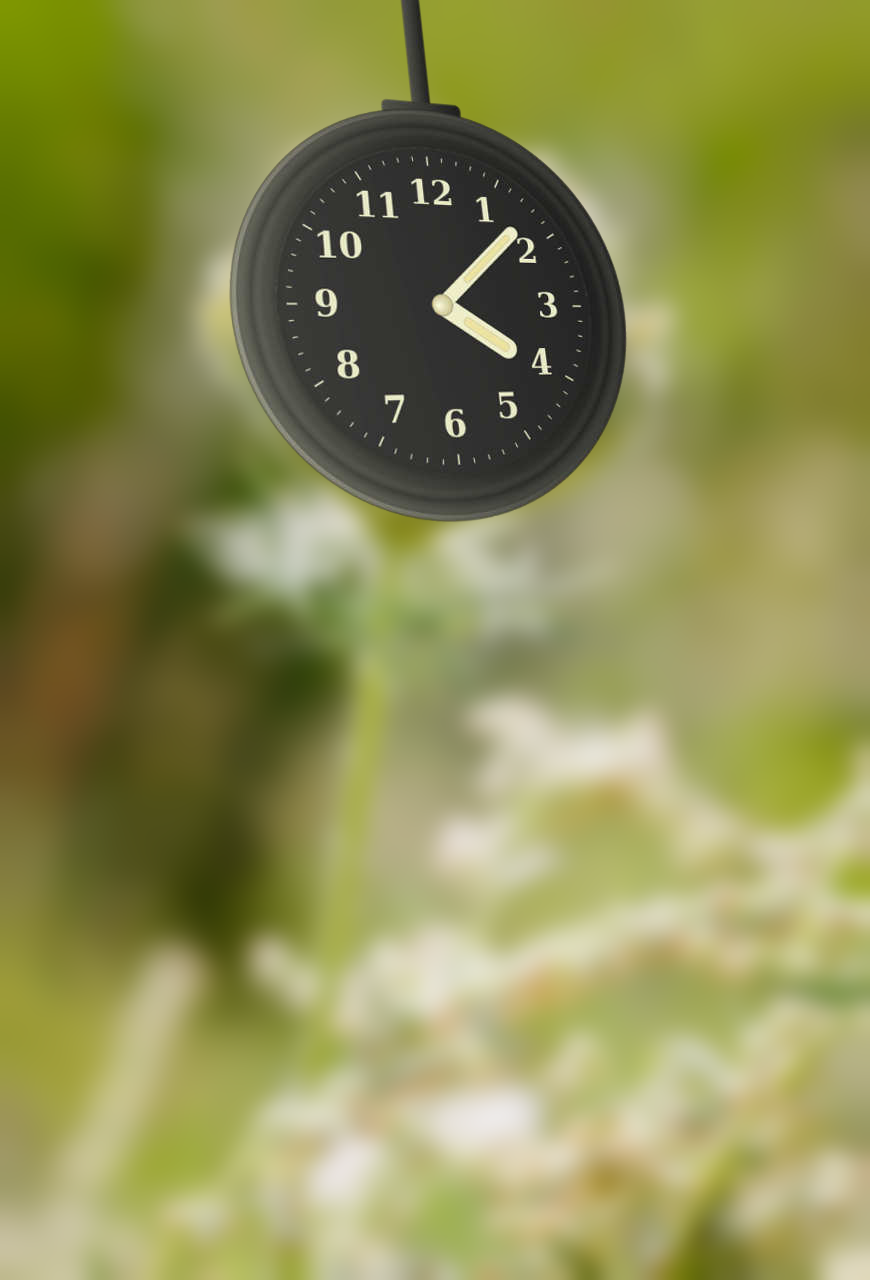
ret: {"hour": 4, "minute": 8}
